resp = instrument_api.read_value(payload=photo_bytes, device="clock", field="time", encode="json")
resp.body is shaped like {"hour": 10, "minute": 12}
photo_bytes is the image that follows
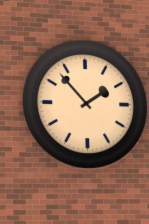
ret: {"hour": 1, "minute": 53}
